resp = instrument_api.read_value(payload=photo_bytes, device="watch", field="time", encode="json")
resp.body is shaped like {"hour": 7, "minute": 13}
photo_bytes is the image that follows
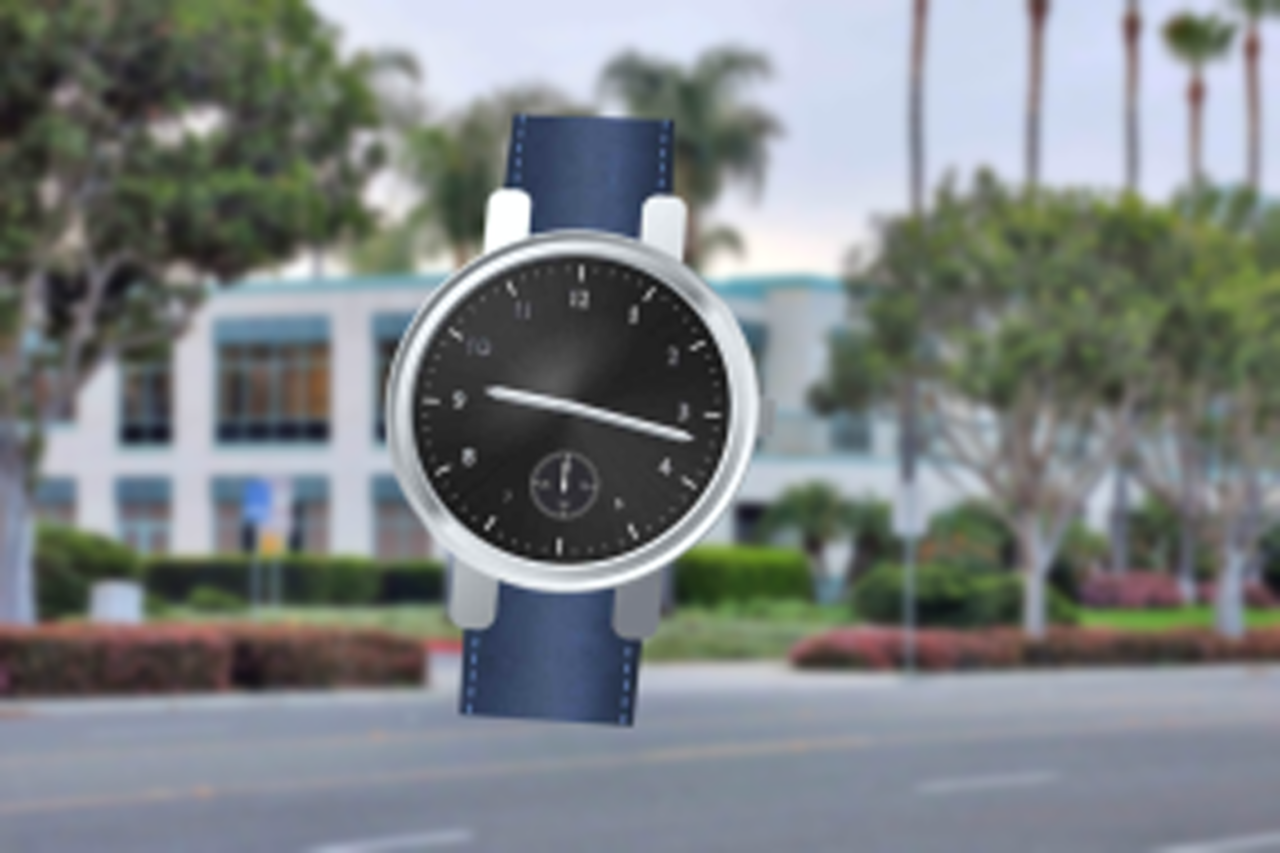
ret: {"hour": 9, "minute": 17}
